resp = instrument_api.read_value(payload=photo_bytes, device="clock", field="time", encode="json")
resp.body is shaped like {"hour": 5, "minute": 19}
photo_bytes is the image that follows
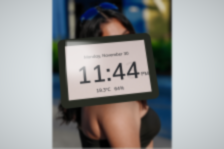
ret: {"hour": 11, "minute": 44}
